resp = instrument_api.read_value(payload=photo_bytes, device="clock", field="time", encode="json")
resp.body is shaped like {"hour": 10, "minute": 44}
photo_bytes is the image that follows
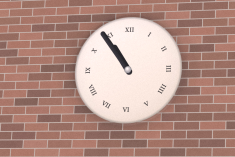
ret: {"hour": 10, "minute": 54}
